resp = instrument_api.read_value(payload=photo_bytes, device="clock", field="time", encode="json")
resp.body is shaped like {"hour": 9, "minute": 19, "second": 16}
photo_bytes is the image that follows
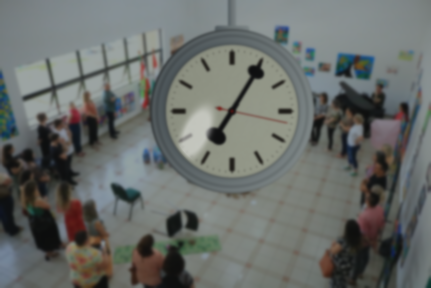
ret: {"hour": 7, "minute": 5, "second": 17}
